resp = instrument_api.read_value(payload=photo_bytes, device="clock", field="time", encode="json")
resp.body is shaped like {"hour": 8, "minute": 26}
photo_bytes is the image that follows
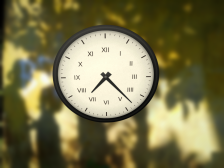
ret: {"hour": 7, "minute": 23}
